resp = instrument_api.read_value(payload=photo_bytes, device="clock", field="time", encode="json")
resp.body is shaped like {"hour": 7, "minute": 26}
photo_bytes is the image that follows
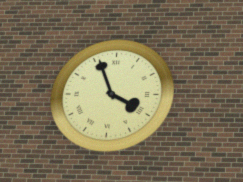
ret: {"hour": 3, "minute": 56}
